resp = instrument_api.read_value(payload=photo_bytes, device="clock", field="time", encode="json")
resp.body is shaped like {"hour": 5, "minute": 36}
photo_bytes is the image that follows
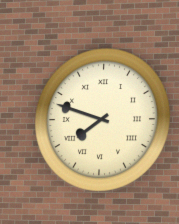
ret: {"hour": 7, "minute": 48}
